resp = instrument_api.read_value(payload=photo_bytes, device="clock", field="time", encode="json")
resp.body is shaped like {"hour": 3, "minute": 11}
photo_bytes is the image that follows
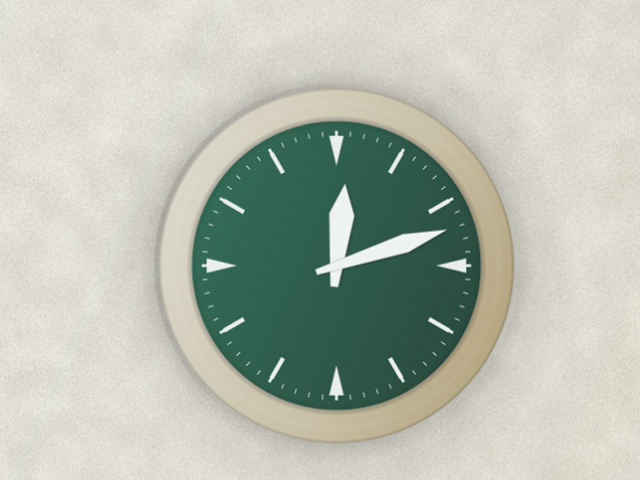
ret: {"hour": 12, "minute": 12}
